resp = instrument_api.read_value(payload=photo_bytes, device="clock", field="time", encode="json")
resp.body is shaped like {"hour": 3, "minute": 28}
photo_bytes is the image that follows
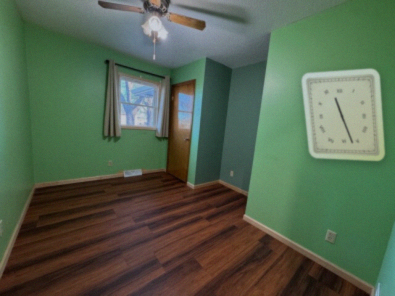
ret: {"hour": 11, "minute": 27}
